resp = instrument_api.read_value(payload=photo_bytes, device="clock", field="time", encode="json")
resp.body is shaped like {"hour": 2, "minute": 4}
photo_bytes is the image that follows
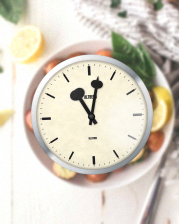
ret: {"hour": 11, "minute": 2}
